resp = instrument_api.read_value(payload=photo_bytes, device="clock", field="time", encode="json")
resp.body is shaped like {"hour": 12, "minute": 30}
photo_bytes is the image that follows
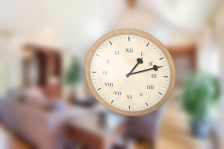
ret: {"hour": 1, "minute": 12}
